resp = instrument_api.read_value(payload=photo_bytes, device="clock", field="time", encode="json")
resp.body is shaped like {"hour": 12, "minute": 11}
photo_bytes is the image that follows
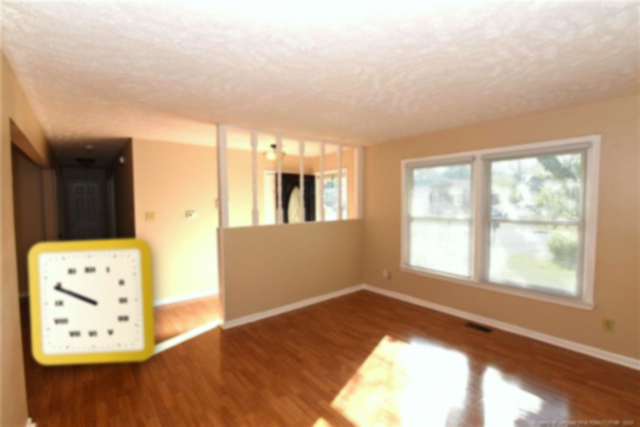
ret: {"hour": 9, "minute": 49}
